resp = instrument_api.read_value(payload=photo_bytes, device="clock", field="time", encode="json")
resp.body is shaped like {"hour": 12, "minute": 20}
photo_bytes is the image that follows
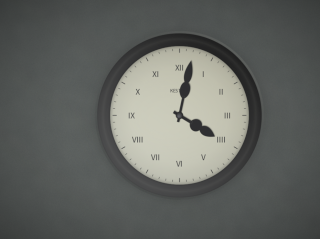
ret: {"hour": 4, "minute": 2}
